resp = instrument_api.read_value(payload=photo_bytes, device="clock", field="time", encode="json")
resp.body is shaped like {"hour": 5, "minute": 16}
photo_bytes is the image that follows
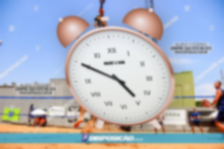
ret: {"hour": 4, "minute": 50}
